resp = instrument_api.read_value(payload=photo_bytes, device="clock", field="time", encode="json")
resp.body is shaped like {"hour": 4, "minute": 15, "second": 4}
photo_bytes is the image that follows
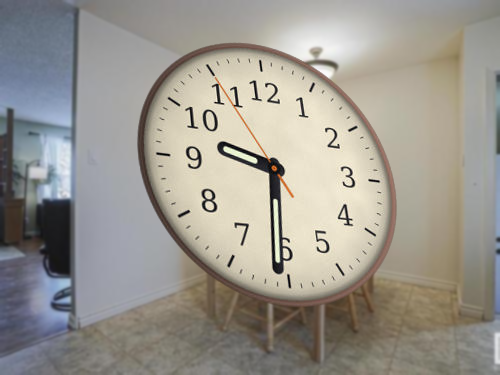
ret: {"hour": 9, "minute": 30, "second": 55}
